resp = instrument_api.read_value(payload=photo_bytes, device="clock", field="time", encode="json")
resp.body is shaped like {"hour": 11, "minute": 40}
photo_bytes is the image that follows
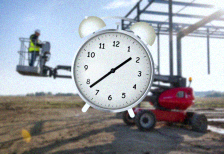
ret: {"hour": 1, "minute": 38}
